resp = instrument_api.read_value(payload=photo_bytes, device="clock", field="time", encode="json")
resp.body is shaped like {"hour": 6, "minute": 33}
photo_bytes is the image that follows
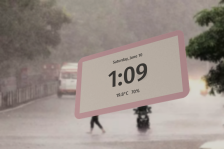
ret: {"hour": 1, "minute": 9}
